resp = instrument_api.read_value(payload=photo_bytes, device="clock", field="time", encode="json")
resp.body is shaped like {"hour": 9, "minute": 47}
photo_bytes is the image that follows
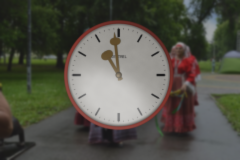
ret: {"hour": 10, "minute": 59}
